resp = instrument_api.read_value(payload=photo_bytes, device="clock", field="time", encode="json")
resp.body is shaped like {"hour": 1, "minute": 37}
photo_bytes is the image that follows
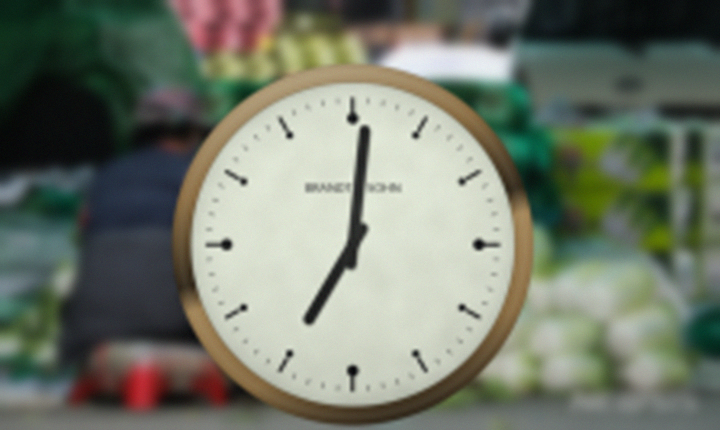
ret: {"hour": 7, "minute": 1}
